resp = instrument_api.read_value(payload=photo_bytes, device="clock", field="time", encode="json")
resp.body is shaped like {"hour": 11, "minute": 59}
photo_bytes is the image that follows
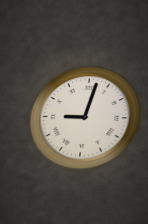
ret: {"hour": 9, "minute": 2}
